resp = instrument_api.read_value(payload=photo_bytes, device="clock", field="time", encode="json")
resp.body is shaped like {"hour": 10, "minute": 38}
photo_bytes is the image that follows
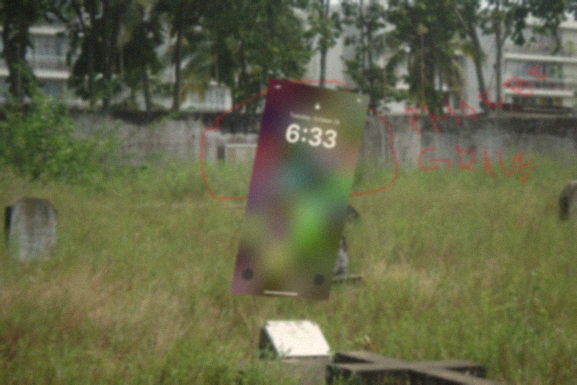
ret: {"hour": 6, "minute": 33}
